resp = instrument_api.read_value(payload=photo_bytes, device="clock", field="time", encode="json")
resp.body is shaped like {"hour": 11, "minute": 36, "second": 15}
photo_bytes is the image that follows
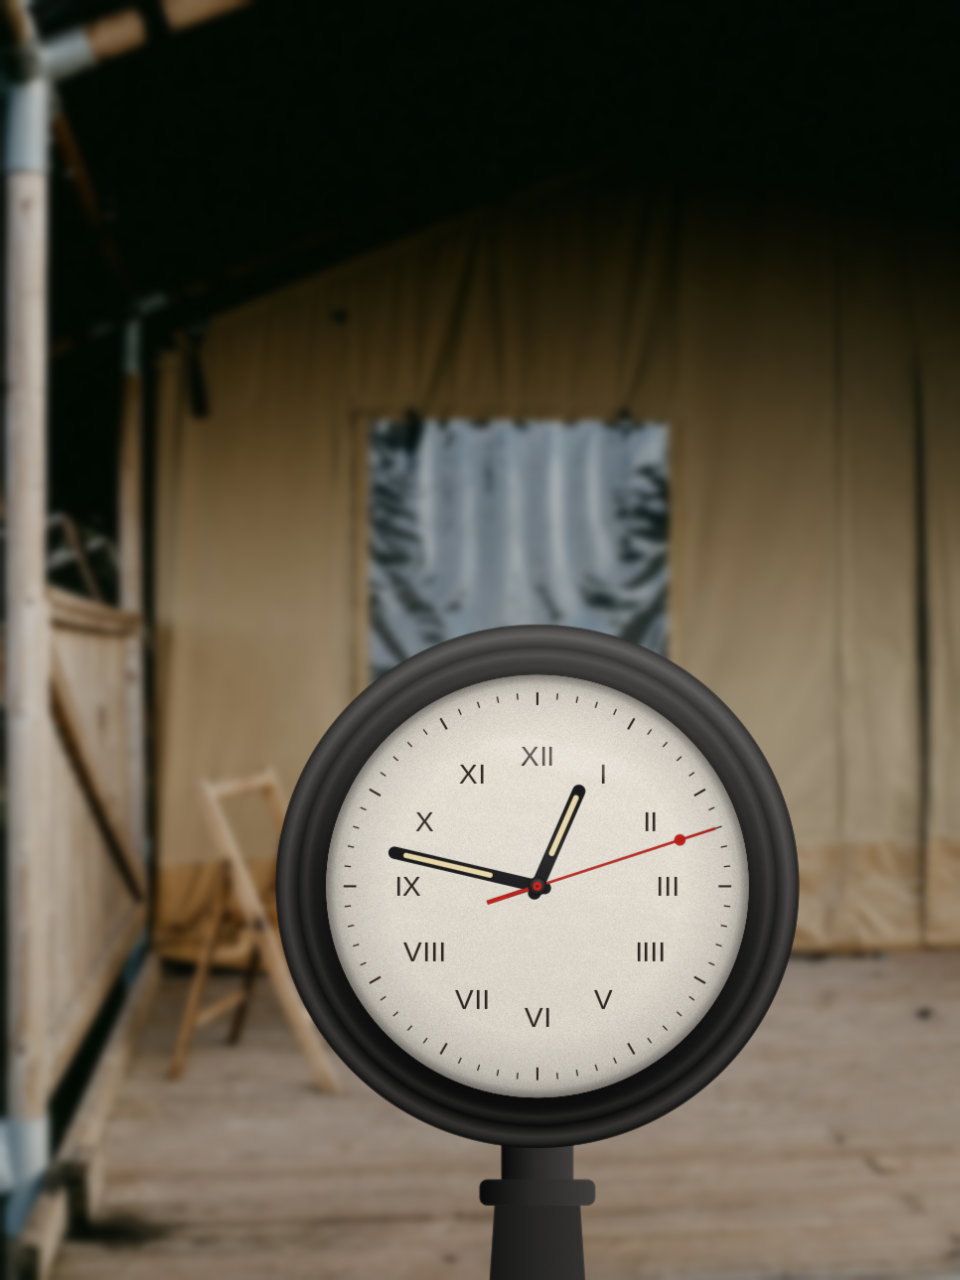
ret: {"hour": 12, "minute": 47, "second": 12}
